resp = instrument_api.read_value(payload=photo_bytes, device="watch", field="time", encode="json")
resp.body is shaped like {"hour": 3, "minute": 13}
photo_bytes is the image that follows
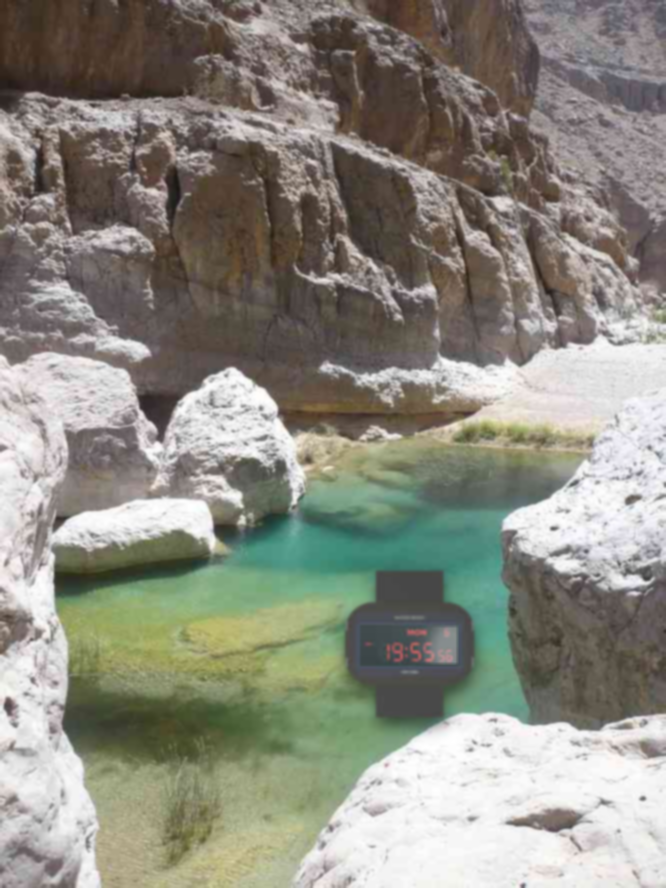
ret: {"hour": 19, "minute": 55}
